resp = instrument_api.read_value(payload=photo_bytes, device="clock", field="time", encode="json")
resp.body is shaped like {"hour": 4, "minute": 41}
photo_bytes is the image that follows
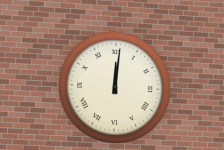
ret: {"hour": 12, "minute": 1}
